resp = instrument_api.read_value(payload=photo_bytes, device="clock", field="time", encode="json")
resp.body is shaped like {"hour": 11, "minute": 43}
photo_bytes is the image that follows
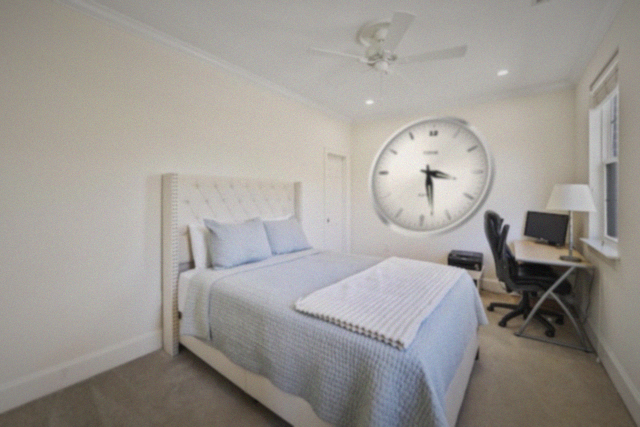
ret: {"hour": 3, "minute": 28}
